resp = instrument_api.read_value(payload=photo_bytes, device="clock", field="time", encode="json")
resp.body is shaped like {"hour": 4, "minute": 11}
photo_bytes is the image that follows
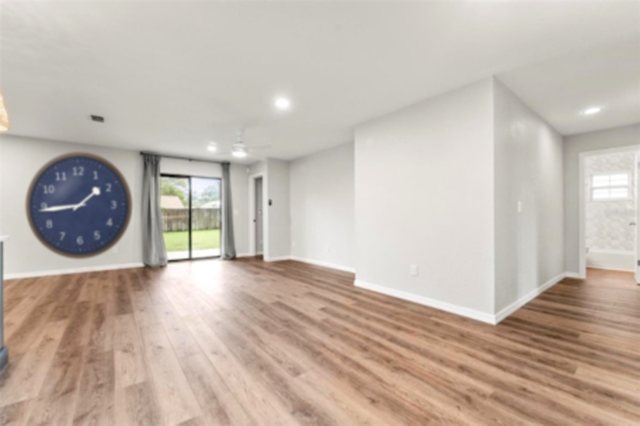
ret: {"hour": 1, "minute": 44}
